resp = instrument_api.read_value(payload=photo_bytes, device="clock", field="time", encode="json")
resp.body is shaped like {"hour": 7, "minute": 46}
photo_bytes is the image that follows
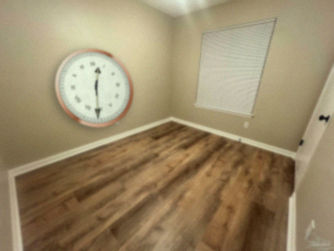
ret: {"hour": 12, "minute": 31}
